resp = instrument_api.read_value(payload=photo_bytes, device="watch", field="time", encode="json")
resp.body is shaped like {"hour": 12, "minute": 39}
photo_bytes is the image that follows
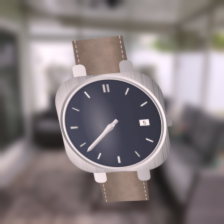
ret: {"hour": 7, "minute": 38}
